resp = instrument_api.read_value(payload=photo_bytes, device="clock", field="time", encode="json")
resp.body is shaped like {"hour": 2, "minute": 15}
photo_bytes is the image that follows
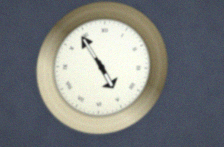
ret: {"hour": 4, "minute": 54}
